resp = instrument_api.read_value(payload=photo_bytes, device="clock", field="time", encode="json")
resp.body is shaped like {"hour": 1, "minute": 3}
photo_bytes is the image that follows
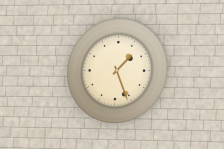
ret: {"hour": 1, "minute": 26}
